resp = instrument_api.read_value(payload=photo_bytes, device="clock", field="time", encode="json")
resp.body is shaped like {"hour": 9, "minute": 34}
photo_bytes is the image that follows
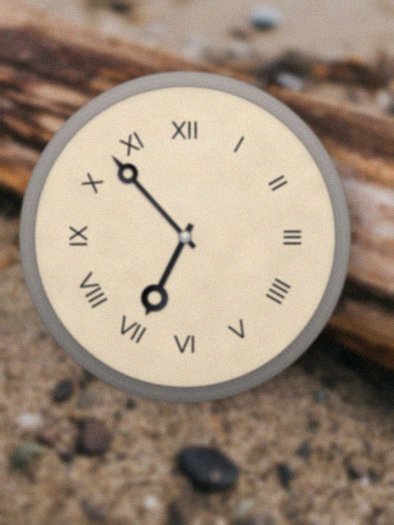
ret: {"hour": 6, "minute": 53}
